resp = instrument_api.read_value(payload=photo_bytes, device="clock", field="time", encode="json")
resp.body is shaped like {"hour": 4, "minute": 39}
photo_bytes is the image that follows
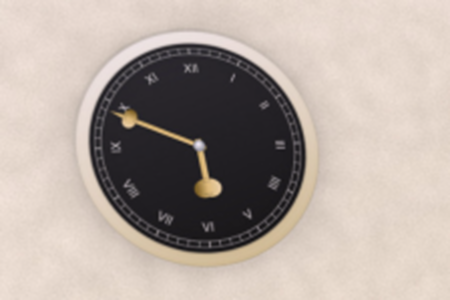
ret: {"hour": 5, "minute": 49}
